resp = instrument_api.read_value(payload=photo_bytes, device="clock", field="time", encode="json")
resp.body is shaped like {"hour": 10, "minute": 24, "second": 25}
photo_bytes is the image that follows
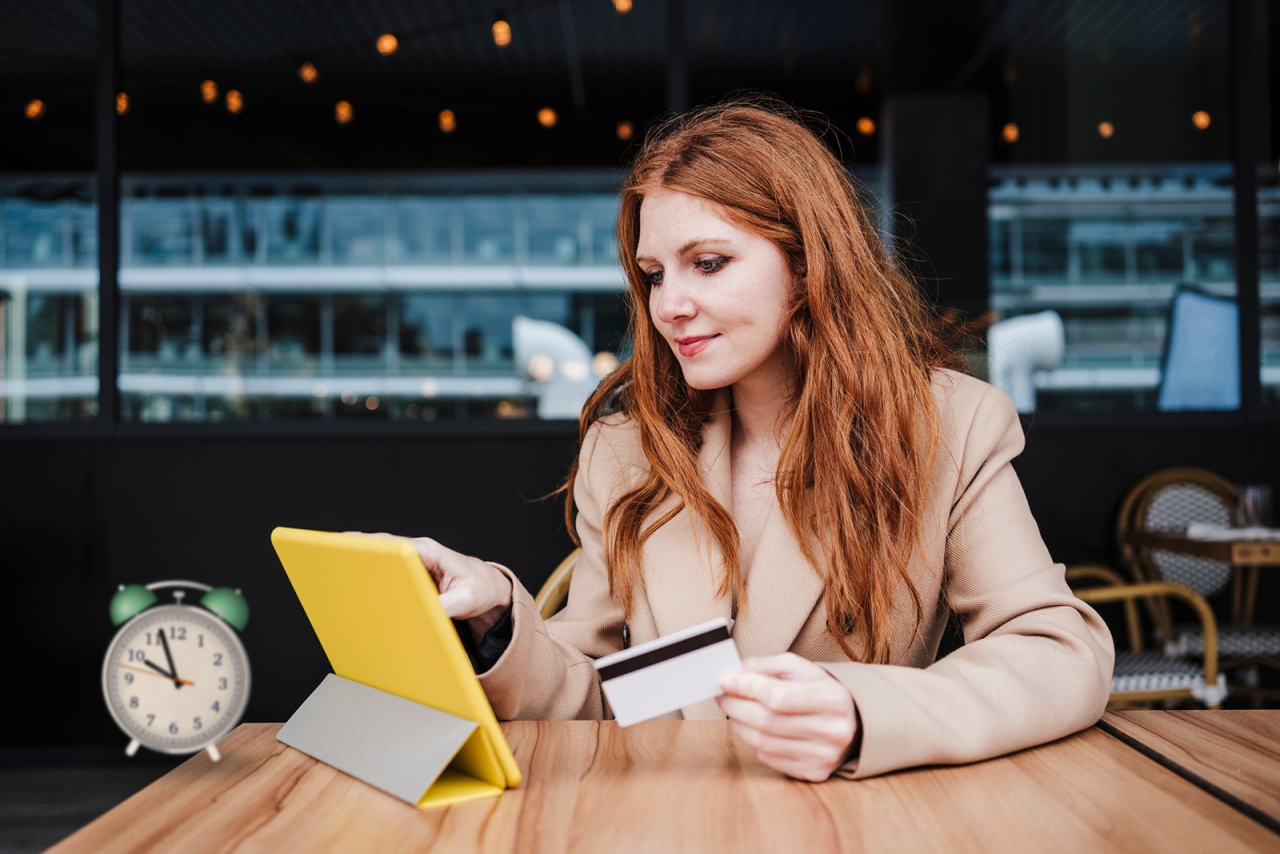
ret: {"hour": 9, "minute": 56, "second": 47}
